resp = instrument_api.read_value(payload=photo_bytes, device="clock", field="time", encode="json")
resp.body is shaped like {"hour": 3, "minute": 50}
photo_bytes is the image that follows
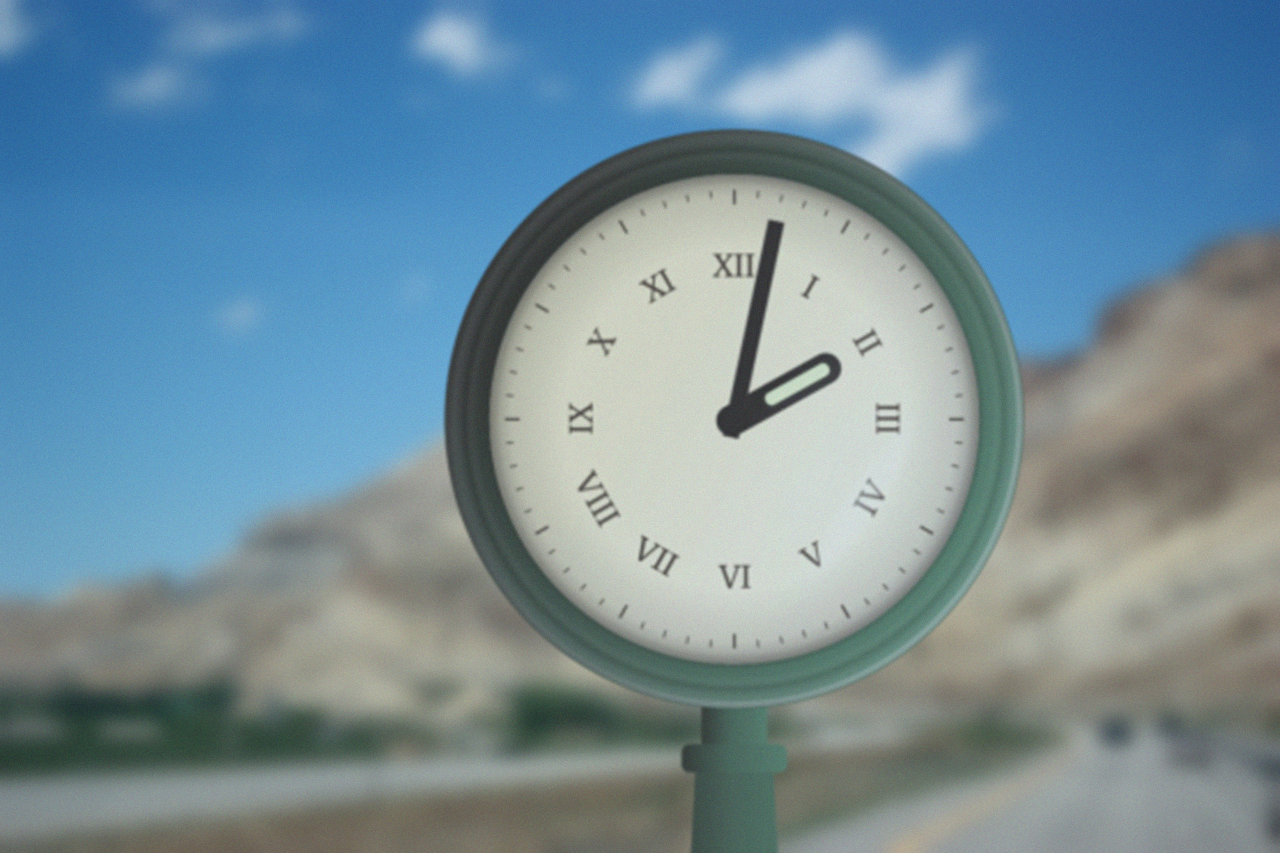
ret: {"hour": 2, "minute": 2}
